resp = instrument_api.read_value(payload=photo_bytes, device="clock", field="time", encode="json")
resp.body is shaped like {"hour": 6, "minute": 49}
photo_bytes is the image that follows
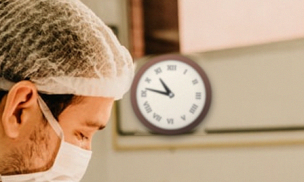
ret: {"hour": 10, "minute": 47}
